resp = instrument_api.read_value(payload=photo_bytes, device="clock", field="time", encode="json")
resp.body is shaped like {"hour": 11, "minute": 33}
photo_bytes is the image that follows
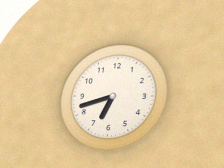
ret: {"hour": 6, "minute": 42}
